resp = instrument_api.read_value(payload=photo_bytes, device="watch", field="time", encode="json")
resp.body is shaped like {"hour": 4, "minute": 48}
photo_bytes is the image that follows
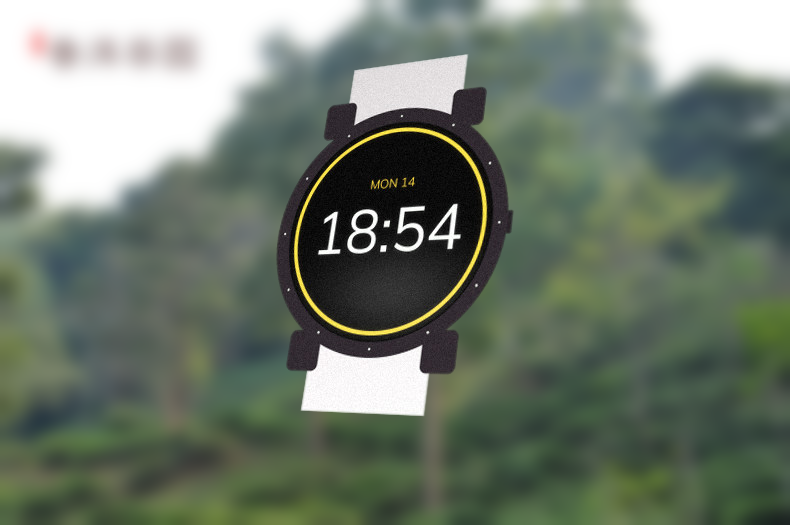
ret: {"hour": 18, "minute": 54}
